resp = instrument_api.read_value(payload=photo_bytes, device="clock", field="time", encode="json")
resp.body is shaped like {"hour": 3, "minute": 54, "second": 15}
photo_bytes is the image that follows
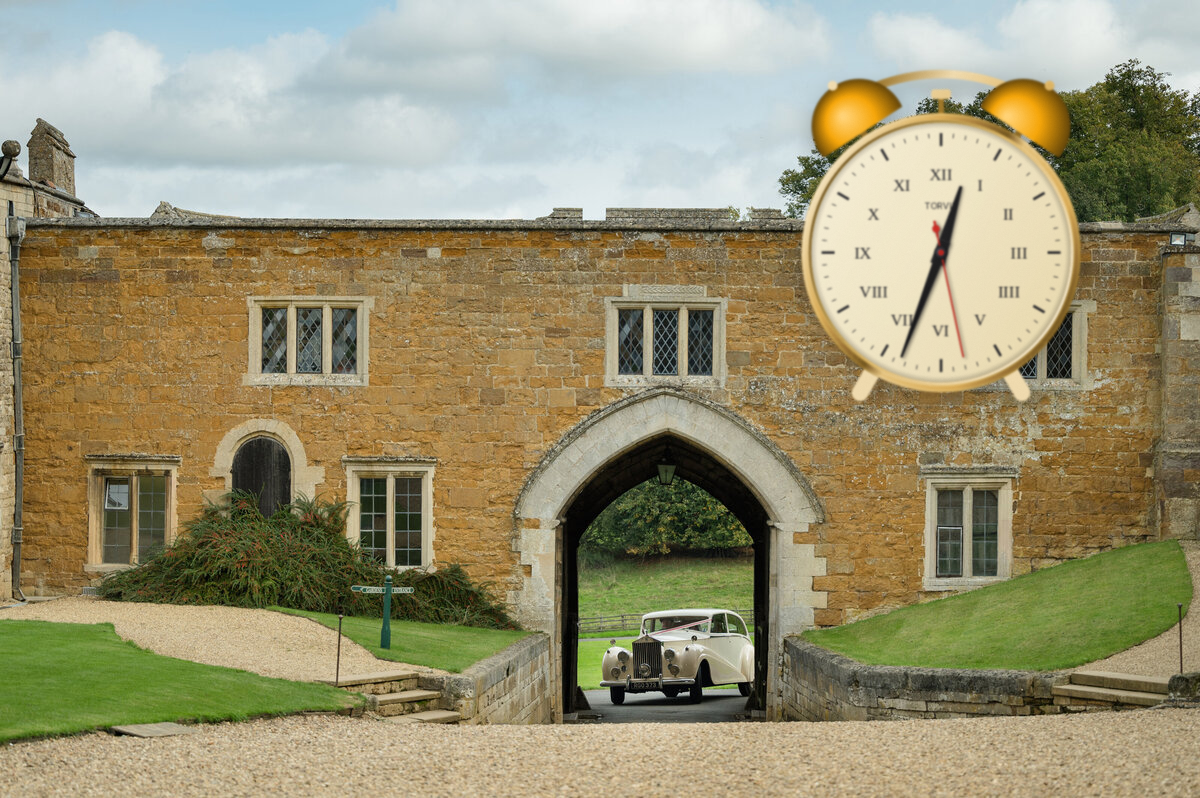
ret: {"hour": 12, "minute": 33, "second": 28}
